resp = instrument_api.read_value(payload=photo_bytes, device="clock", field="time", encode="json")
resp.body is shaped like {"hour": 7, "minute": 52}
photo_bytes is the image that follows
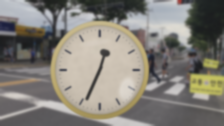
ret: {"hour": 12, "minute": 34}
